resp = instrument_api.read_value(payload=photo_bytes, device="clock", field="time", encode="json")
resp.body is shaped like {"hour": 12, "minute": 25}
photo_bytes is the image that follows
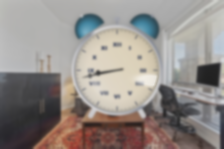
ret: {"hour": 8, "minute": 43}
